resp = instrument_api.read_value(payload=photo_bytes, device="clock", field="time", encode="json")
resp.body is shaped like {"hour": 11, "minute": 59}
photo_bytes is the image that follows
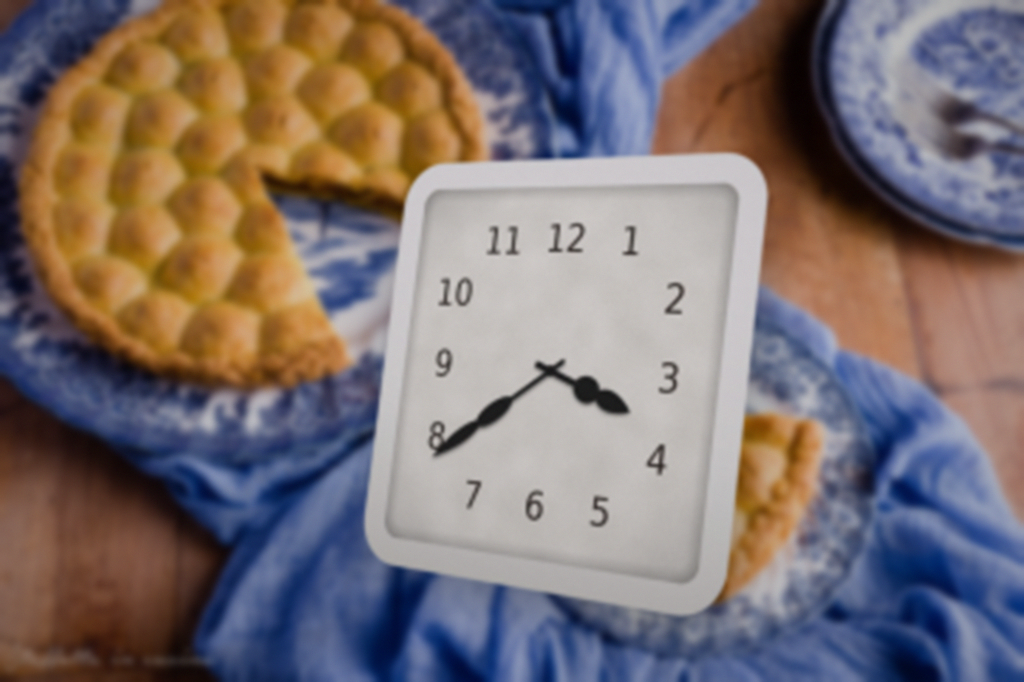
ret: {"hour": 3, "minute": 39}
